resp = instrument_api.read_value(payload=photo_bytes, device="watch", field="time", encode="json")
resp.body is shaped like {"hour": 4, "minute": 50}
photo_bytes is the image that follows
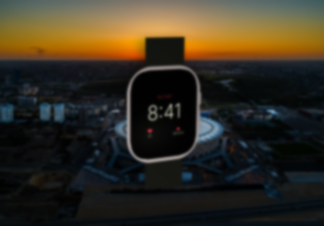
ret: {"hour": 8, "minute": 41}
